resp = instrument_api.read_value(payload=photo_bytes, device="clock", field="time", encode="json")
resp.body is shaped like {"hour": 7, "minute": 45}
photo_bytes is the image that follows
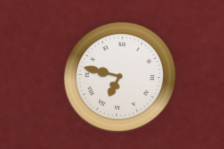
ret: {"hour": 6, "minute": 47}
